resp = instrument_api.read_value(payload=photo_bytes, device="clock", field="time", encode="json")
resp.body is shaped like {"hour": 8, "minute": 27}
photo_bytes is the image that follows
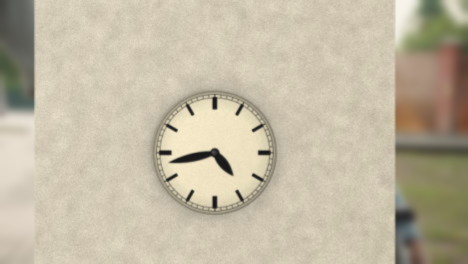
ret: {"hour": 4, "minute": 43}
